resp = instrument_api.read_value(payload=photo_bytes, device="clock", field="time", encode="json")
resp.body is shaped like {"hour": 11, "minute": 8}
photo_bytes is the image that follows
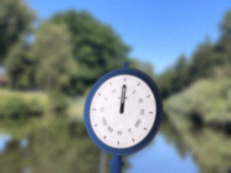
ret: {"hour": 12, "minute": 0}
